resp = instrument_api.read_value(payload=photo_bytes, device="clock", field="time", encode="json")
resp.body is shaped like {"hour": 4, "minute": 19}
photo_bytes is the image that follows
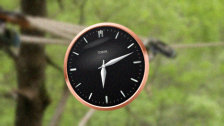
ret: {"hour": 6, "minute": 12}
